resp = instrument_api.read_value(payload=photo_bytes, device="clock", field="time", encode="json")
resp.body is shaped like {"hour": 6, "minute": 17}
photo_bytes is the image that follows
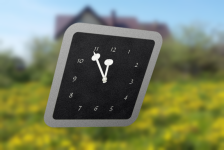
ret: {"hour": 11, "minute": 54}
